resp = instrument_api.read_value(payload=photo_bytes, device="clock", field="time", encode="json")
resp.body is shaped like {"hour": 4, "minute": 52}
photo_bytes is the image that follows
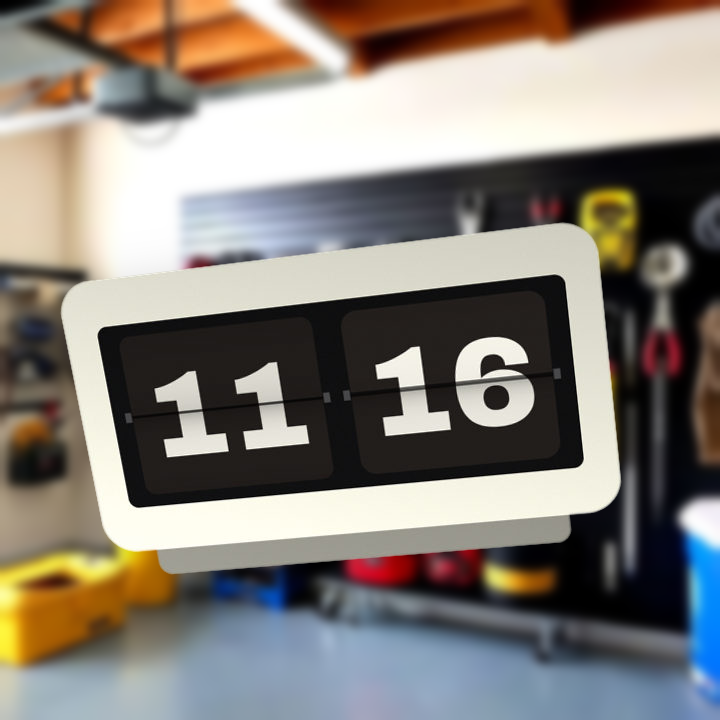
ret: {"hour": 11, "minute": 16}
